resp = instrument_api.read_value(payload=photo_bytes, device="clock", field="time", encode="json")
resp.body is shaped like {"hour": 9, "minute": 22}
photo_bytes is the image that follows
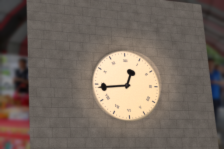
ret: {"hour": 12, "minute": 44}
